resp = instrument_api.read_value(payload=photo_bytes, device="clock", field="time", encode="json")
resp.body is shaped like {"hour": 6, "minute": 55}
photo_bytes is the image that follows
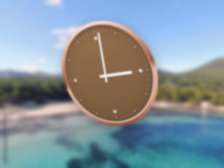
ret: {"hour": 3, "minute": 1}
